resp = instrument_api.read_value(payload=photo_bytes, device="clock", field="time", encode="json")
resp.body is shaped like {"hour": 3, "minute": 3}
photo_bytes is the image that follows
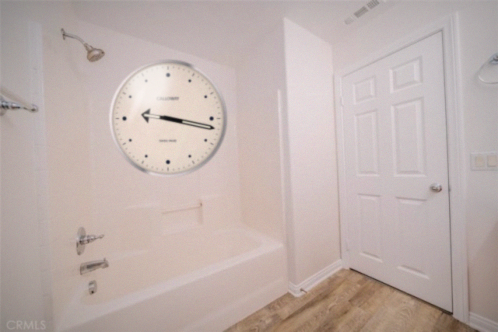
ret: {"hour": 9, "minute": 17}
